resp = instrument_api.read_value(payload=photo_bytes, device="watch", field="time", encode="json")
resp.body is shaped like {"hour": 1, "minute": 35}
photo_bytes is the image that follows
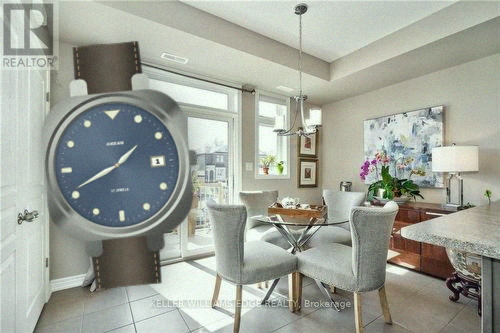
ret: {"hour": 1, "minute": 41}
